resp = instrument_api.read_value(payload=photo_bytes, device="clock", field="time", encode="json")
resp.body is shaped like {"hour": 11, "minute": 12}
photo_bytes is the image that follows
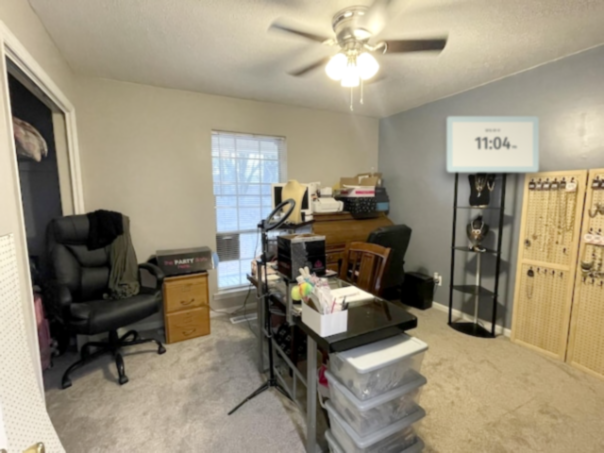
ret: {"hour": 11, "minute": 4}
